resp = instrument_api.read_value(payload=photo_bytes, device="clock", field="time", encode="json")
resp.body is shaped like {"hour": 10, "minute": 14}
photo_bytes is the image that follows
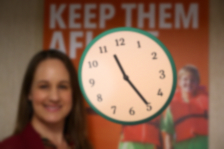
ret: {"hour": 11, "minute": 25}
